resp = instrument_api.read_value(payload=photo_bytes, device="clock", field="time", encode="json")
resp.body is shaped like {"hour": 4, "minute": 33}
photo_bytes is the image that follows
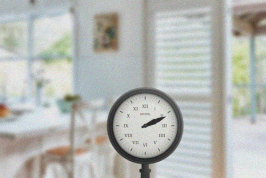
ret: {"hour": 2, "minute": 11}
